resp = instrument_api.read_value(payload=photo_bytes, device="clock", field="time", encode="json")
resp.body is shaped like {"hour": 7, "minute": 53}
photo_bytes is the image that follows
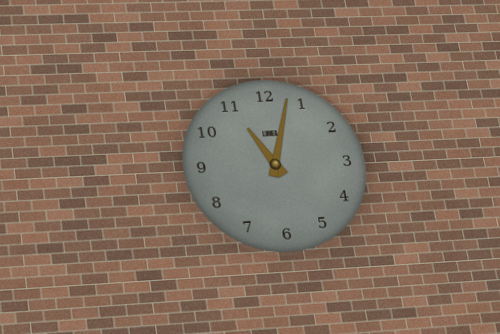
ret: {"hour": 11, "minute": 3}
